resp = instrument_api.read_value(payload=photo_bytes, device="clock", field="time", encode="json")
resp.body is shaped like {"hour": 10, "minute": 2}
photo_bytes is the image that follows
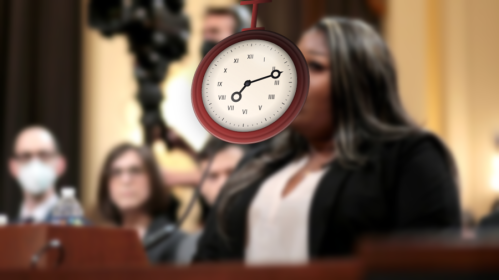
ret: {"hour": 7, "minute": 12}
